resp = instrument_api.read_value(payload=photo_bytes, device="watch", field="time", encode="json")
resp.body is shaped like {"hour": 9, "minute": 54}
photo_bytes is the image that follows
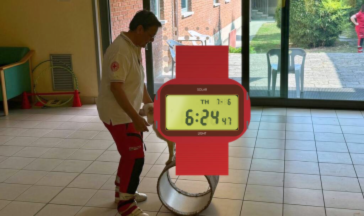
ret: {"hour": 6, "minute": 24}
